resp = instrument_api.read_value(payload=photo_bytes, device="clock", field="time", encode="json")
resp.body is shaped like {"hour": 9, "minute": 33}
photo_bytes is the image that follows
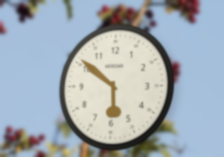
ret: {"hour": 5, "minute": 51}
